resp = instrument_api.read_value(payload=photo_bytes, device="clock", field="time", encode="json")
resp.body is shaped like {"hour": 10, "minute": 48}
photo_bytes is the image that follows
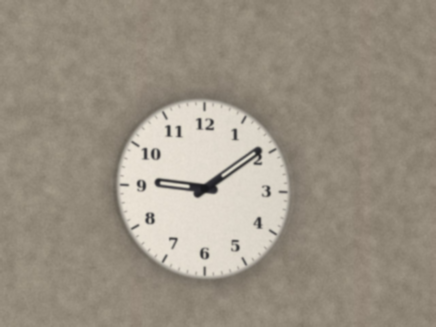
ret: {"hour": 9, "minute": 9}
